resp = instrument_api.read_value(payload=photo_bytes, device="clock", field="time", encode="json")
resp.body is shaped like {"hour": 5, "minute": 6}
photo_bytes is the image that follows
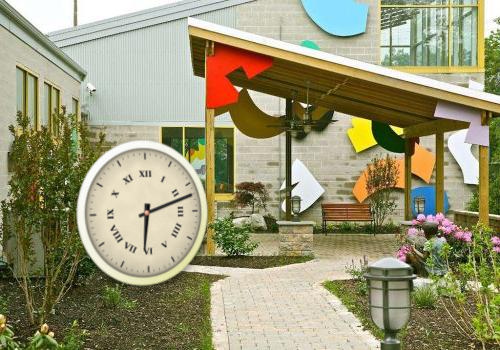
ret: {"hour": 6, "minute": 12}
